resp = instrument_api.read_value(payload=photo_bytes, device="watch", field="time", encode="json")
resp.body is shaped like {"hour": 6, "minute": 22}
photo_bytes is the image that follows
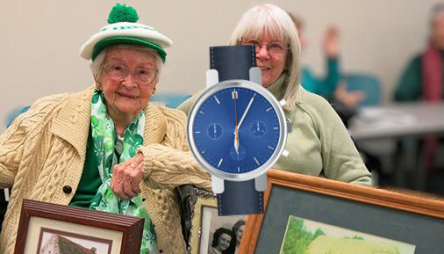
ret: {"hour": 6, "minute": 5}
